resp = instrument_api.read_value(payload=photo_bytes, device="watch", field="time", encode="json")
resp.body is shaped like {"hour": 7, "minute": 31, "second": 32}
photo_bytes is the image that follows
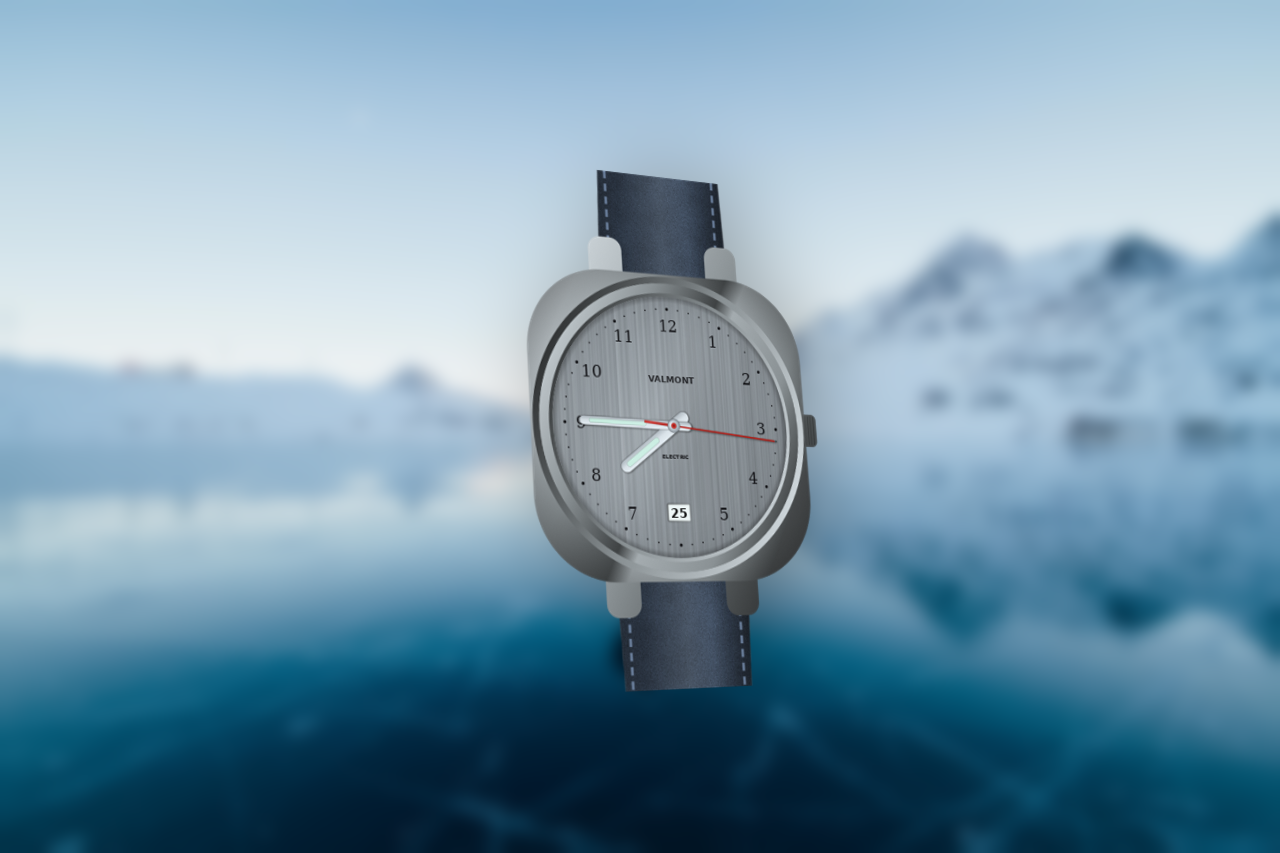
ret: {"hour": 7, "minute": 45, "second": 16}
